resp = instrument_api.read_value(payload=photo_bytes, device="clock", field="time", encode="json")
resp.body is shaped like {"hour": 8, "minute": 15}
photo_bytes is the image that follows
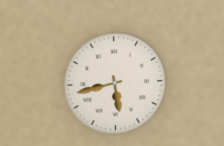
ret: {"hour": 5, "minute": 43}
